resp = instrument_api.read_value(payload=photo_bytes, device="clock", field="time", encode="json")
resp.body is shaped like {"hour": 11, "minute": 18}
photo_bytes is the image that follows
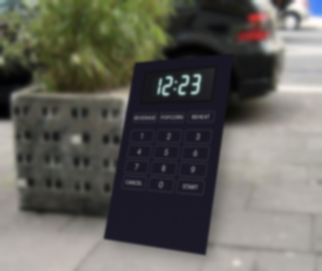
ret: {"hour": 12, "minute": 23}
